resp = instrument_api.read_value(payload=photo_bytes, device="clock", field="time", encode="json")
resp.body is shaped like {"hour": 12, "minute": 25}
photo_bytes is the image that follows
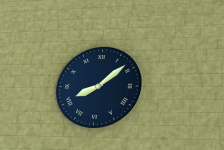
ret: {"hour": 8, "minute": 8}
